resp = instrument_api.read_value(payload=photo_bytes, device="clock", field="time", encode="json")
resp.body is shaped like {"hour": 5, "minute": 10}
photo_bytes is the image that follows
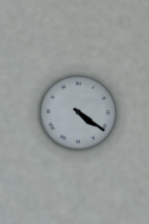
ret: {"hour": 4, "minute": 21}
